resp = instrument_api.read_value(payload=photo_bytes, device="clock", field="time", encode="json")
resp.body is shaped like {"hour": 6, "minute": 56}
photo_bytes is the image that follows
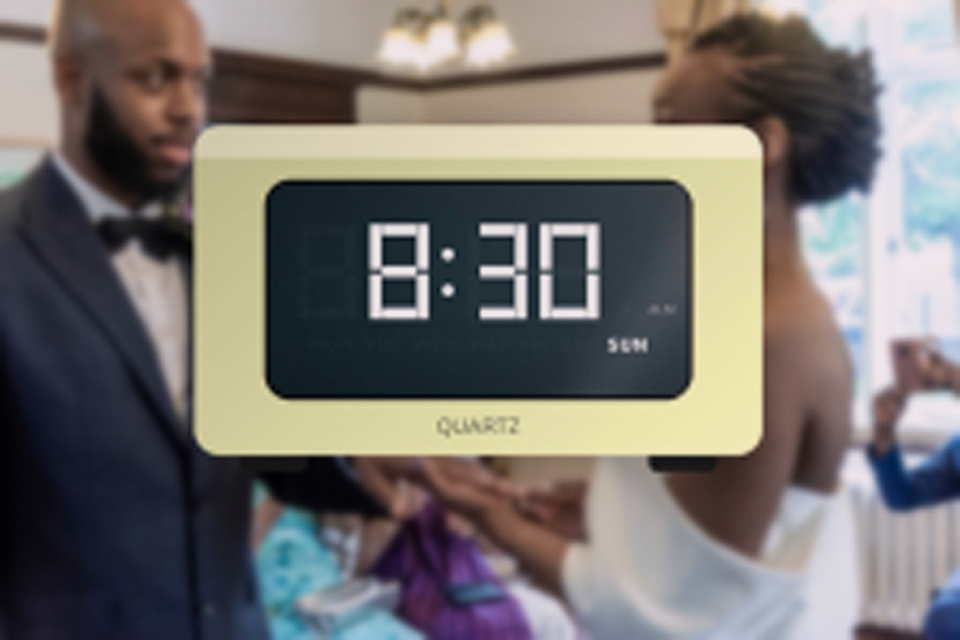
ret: {"hour": 8, "minute": 30}
